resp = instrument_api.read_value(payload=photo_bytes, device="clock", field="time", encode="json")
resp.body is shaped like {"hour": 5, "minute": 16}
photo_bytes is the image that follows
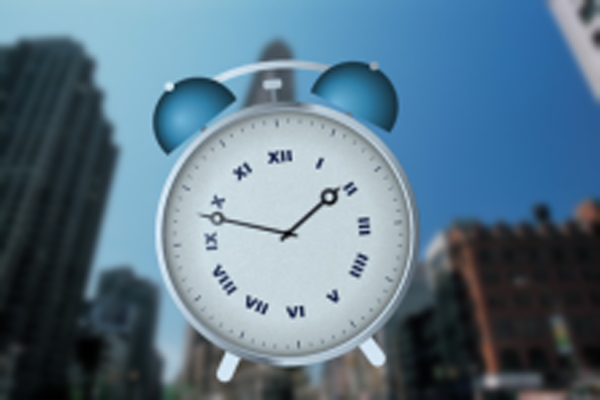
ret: {"hour": 1, "minute": 48}
